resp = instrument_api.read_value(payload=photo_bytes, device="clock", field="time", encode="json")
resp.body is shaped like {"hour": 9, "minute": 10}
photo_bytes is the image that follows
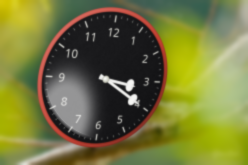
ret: {"hour": 3, "minute": 20}
